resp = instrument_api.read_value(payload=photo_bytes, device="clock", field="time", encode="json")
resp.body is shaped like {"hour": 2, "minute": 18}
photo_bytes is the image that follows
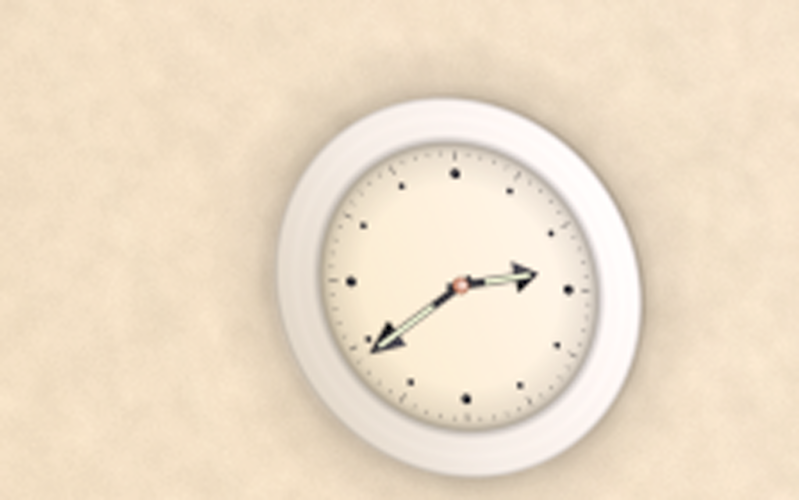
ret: {"hour": 2, "minute": 39}
